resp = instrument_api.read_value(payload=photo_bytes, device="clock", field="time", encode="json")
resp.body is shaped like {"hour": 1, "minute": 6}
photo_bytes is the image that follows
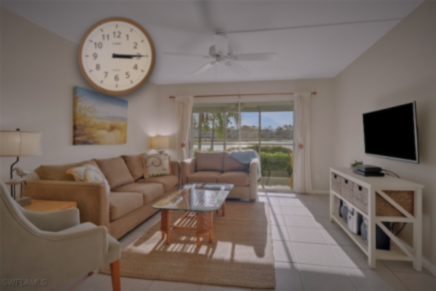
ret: {"hour": 3, "minute": 15}
